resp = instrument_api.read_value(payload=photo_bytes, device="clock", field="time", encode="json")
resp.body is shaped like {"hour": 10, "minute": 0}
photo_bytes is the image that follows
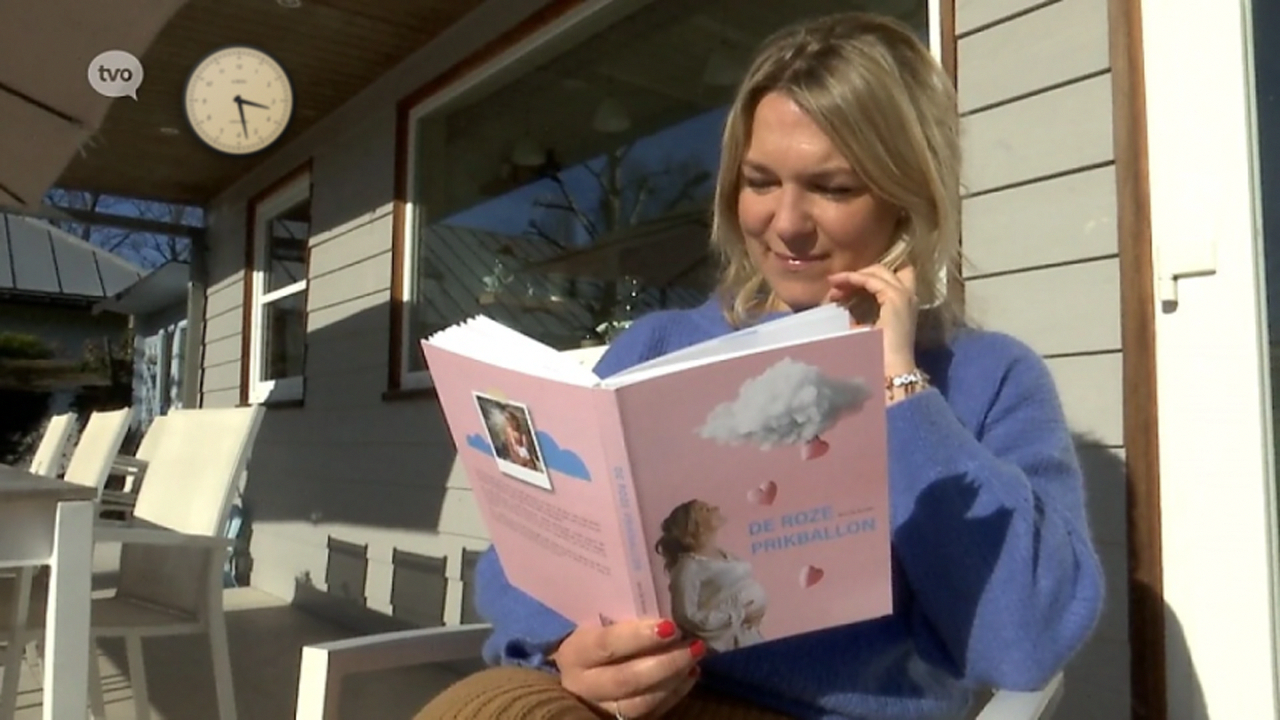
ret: {"hour": 3, "minute": 28}
